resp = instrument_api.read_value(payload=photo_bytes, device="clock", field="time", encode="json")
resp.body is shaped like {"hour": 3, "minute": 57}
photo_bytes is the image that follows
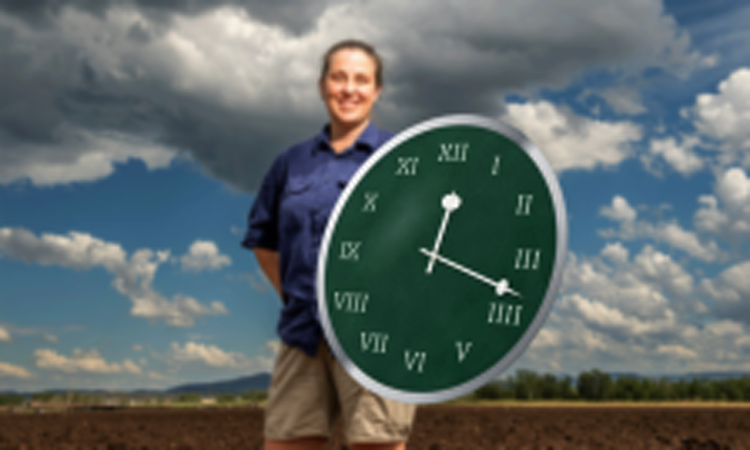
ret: {"hour": 12, "minute": 18}
